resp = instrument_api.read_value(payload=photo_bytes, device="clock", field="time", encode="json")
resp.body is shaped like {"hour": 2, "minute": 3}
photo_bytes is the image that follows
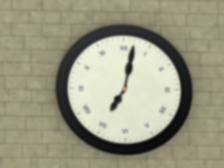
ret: {"hour": 7, "minute": 2}
